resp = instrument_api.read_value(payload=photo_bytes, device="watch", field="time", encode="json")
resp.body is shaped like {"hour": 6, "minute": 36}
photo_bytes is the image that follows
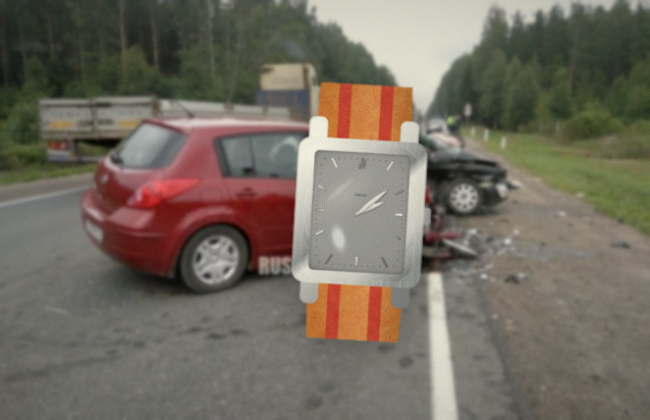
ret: {"hour": 2, "minute": 8}
